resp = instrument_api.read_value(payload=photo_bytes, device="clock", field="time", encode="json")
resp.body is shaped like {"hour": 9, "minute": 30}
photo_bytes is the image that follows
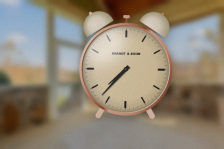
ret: {"hour": 7, "minute": 37}
